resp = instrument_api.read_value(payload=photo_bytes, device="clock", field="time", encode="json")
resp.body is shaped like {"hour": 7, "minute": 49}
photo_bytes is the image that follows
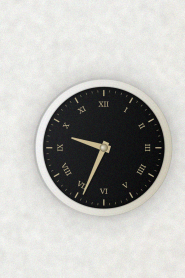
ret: {"hour": 9, "minute": 34}
